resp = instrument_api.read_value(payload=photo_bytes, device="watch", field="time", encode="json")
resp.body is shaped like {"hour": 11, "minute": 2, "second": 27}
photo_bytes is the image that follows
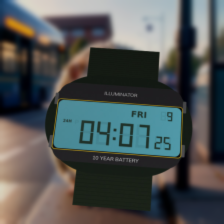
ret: {"hour": 4, "minute": 7, "second": 25}
